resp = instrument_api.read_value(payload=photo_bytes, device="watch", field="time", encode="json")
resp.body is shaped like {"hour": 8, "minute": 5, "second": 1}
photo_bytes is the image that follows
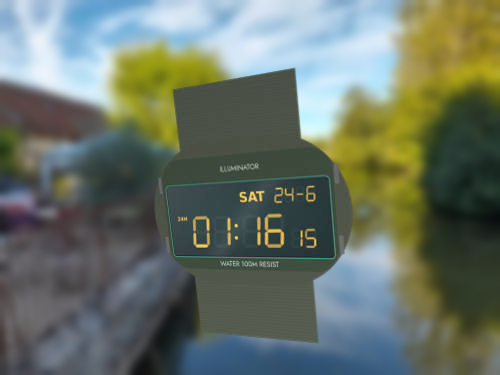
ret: {"hour": 1, "minute": 16, "second": 15}
